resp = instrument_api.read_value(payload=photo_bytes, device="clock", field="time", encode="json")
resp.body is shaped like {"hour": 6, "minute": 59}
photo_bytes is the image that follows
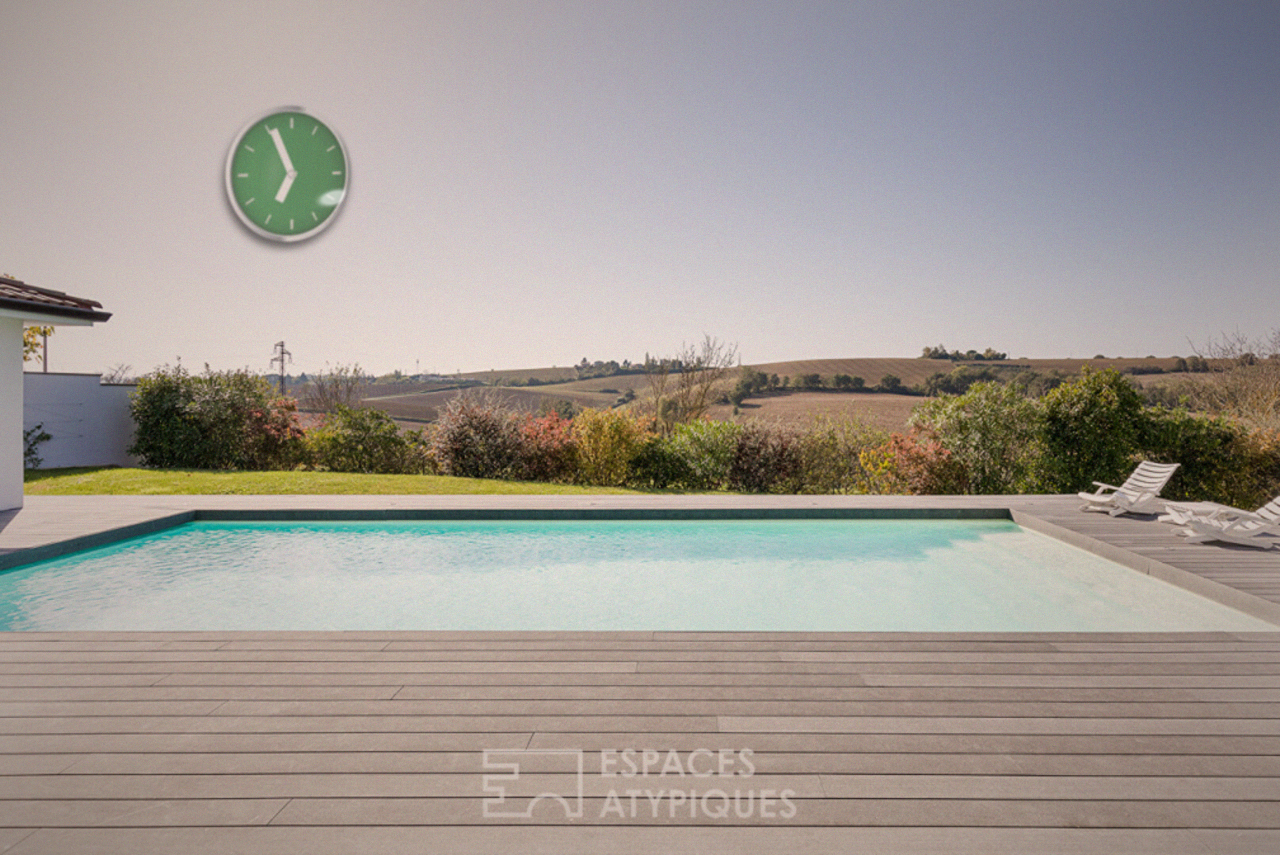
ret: {"hour": 6, "minute": 56}
